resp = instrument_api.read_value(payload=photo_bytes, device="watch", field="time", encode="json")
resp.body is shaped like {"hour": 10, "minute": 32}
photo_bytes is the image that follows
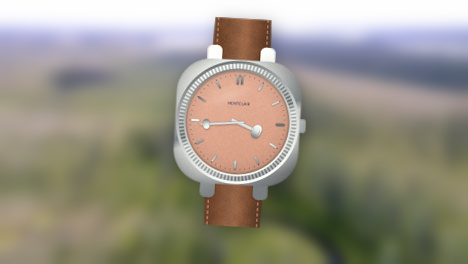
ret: {"hour": 3, "minute": 44}
